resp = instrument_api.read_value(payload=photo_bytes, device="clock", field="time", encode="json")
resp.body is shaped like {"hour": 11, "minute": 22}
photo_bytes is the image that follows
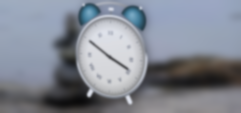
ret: {"hour": 3, "minute": 50}
